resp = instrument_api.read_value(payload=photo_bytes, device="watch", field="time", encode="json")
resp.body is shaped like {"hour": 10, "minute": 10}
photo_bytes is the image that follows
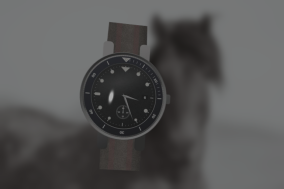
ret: {"hour": 3, "minute": 26}
